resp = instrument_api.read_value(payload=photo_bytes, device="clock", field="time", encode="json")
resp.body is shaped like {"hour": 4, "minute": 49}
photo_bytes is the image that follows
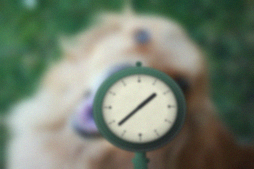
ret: {"hour": 1, "minute": 38}
